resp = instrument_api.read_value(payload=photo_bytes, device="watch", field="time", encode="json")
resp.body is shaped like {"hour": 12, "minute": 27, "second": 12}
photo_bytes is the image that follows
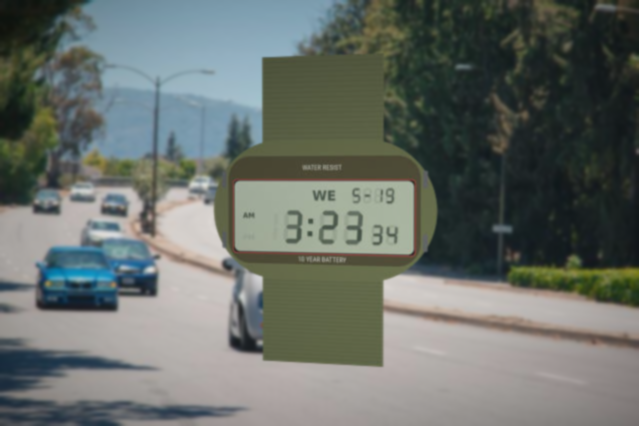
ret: {"hour": 3, "minute": 23, "second": 34}
